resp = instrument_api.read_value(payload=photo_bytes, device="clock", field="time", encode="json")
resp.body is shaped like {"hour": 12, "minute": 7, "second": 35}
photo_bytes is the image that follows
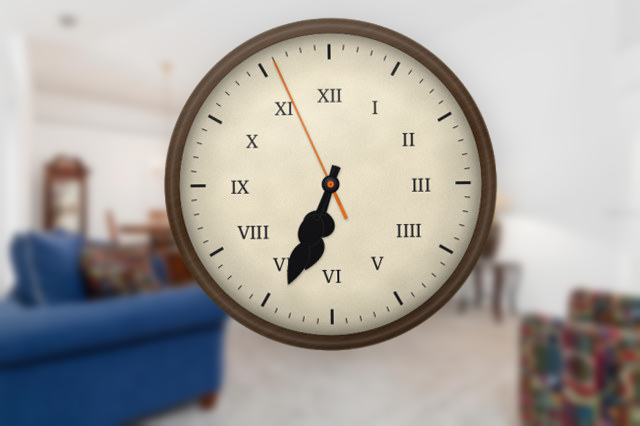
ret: {"hour": 6, "minute": 33, "second": 56}
